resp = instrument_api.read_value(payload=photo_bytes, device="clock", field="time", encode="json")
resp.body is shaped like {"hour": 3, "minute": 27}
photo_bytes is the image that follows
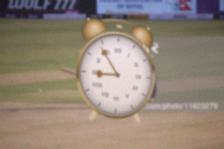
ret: {"hour": 8, "minute": 54}
